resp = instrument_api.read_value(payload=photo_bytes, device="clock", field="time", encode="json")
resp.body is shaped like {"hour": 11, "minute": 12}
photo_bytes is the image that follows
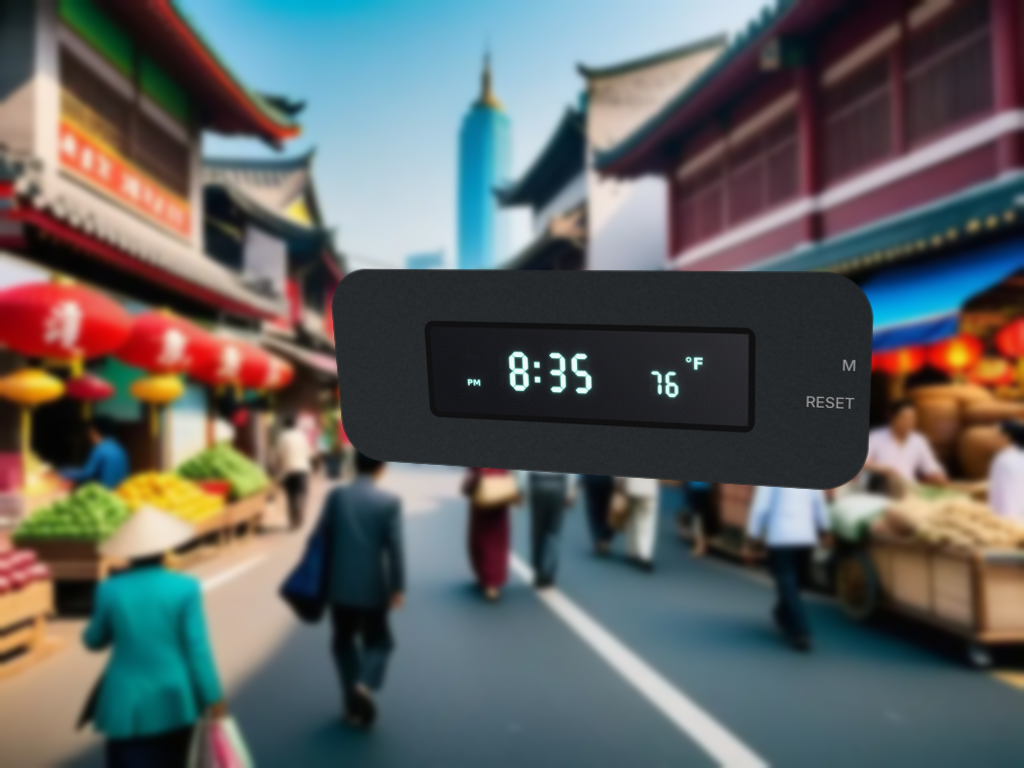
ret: {"hour": 8, "minute": 35}
